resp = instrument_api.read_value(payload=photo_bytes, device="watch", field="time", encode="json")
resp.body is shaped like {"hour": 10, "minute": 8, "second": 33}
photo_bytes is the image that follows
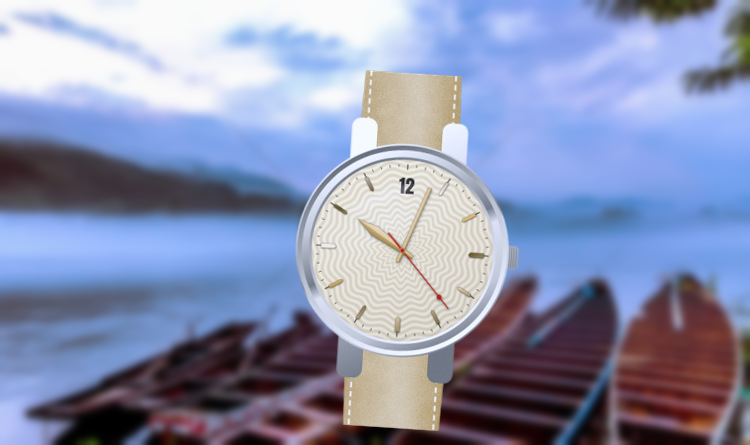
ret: {"hour": 10, "minute": 3, "second": 23}
